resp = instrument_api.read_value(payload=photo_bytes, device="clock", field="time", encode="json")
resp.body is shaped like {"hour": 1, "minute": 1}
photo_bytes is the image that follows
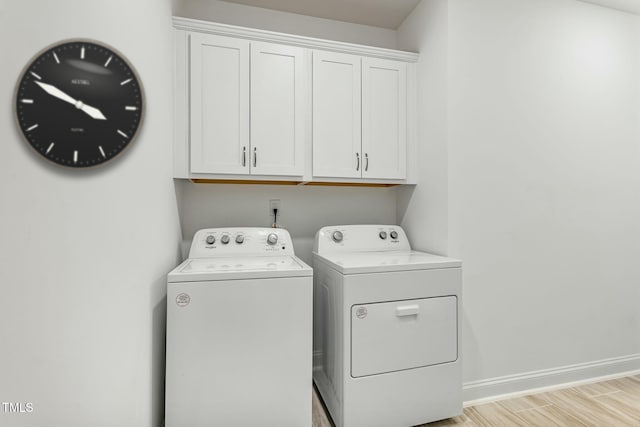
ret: {"hour": 3, "minute": 49}
